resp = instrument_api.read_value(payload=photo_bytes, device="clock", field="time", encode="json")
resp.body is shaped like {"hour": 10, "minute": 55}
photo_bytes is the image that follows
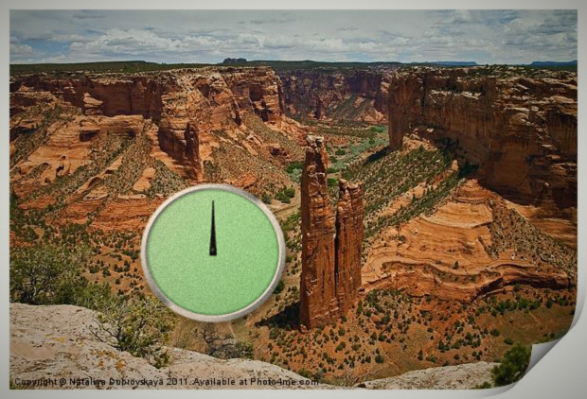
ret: {"hour": 12, "minute": 0}
